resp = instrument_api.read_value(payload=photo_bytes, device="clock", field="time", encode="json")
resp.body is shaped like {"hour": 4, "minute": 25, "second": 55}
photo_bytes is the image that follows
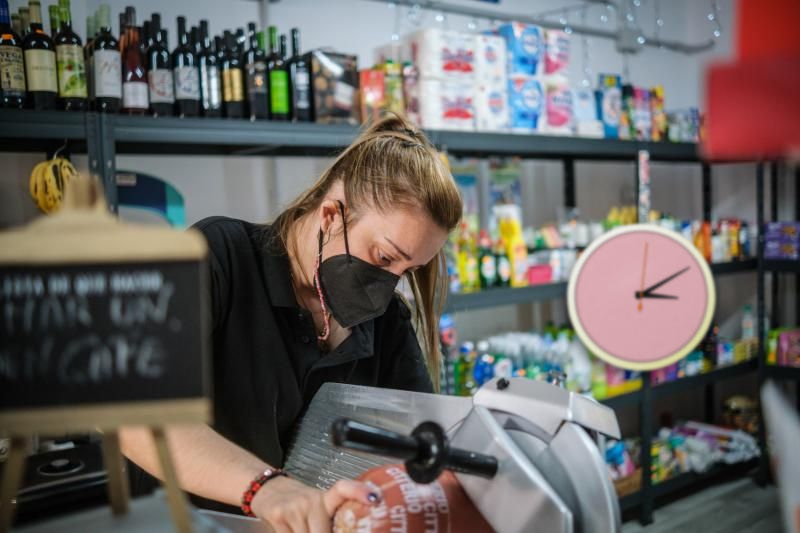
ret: {"hour": 3, "minute": 10, "second": 1}
